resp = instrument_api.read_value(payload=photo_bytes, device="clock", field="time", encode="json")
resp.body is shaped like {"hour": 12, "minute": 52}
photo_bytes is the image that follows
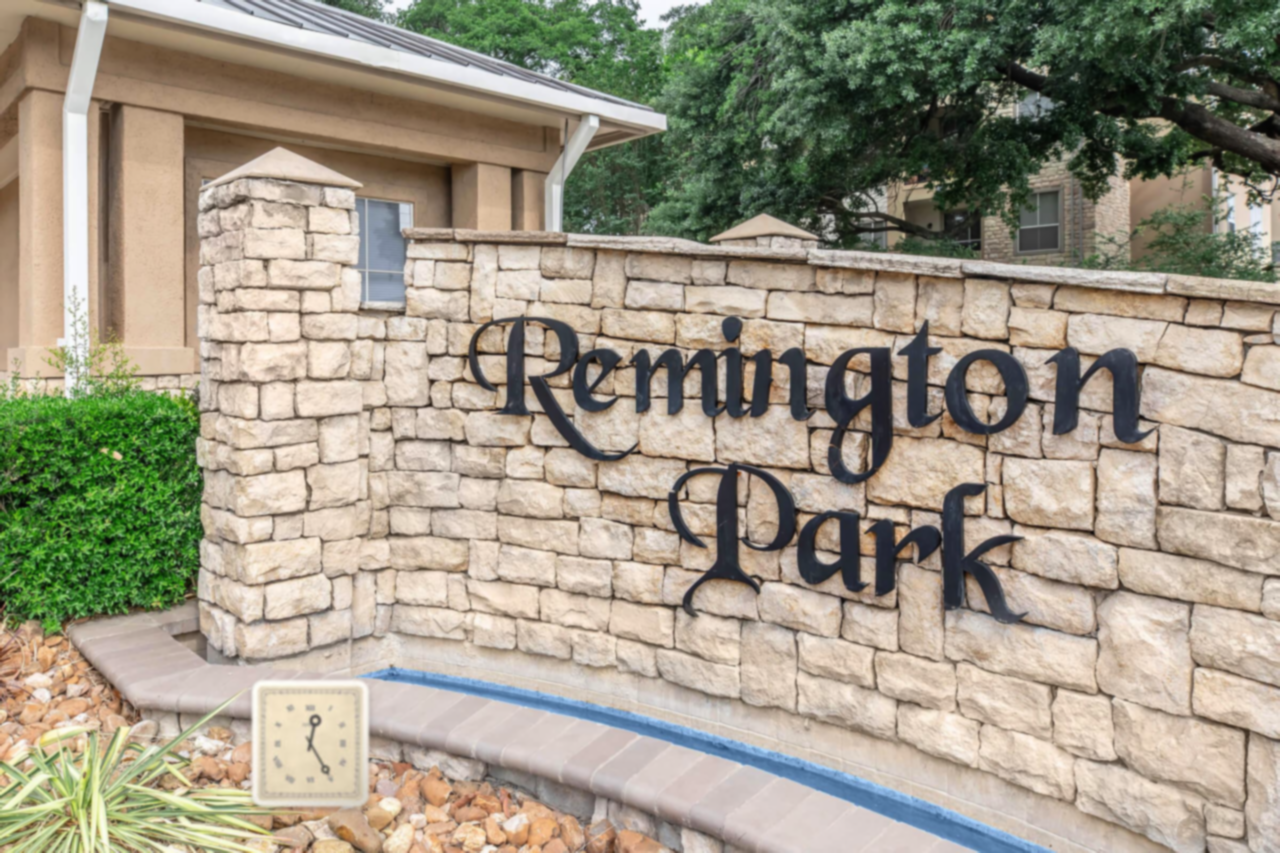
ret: {"hour": 12, "minute": 25}
